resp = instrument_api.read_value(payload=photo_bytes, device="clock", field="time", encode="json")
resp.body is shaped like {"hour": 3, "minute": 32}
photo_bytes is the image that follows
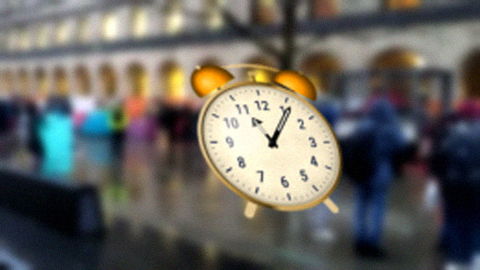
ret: {"hour": 11, "minute": 6}
